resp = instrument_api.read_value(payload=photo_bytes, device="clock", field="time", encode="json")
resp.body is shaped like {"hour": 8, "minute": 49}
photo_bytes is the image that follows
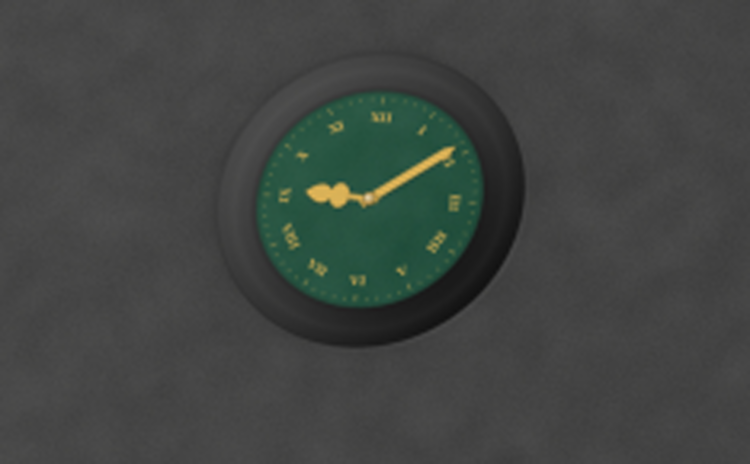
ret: {"hour": 9, "minute": 9}
